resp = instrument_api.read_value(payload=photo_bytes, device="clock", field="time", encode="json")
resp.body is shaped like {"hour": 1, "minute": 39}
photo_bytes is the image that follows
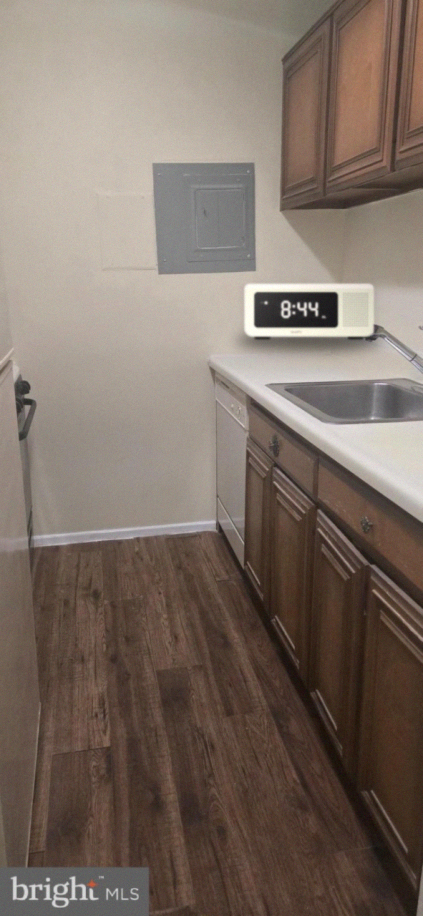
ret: {"hour": 8, "minute": 44}
